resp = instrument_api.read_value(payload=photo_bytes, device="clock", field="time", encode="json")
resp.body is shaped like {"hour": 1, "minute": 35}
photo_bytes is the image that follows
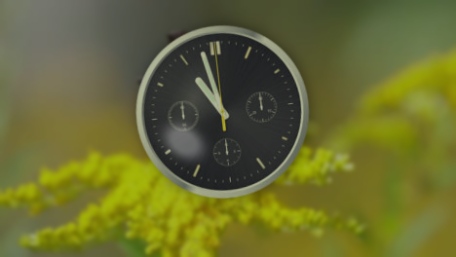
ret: {"hour": 10, "minute": 58}
